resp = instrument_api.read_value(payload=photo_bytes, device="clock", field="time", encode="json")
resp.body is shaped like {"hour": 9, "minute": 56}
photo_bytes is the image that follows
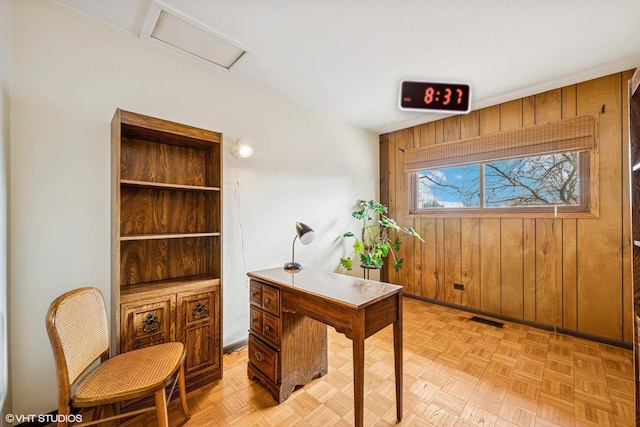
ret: {"hour": 8, "minute": 37}
